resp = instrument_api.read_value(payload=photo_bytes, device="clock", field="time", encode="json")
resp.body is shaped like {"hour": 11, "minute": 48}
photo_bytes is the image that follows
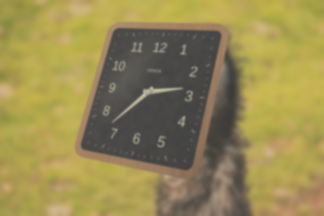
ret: {"hour": 2, "minute": 37}
